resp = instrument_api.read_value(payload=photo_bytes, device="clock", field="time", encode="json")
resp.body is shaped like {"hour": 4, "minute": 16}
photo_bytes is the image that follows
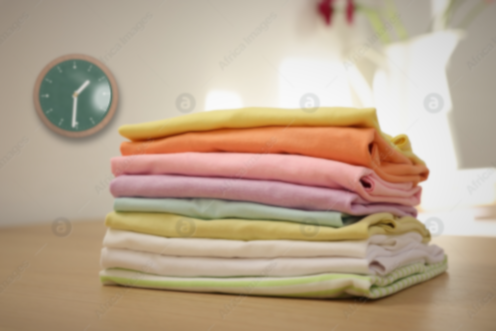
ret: {"hour": 1, "minute": 31}
